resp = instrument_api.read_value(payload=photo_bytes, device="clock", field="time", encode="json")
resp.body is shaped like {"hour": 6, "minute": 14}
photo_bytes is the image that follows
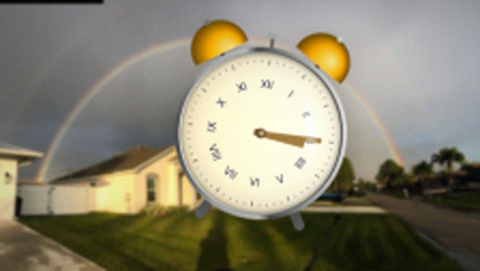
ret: {"hour": 3, "minute": 15}
